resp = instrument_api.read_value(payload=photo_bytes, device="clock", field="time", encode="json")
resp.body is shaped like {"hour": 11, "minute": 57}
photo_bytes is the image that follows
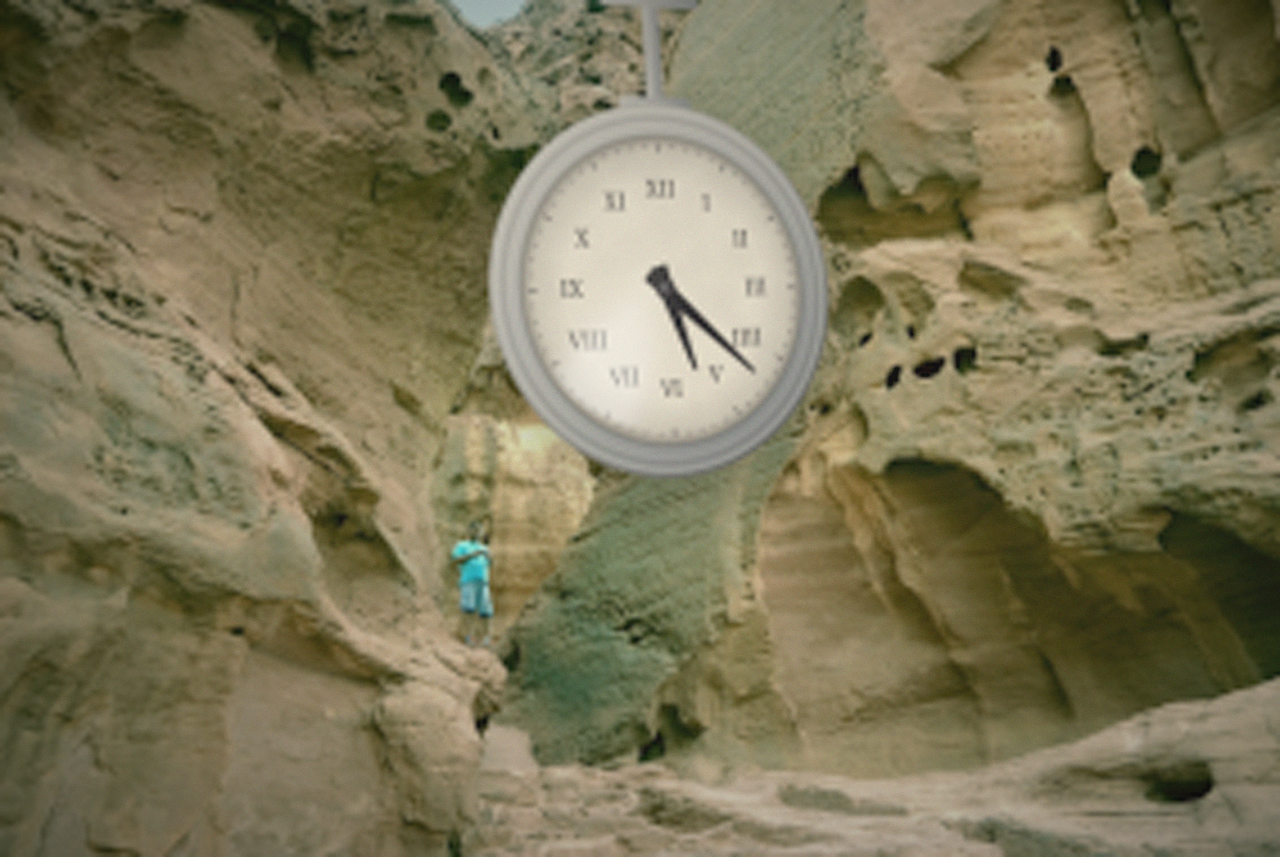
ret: {"hour": 5, "minute": 22}
